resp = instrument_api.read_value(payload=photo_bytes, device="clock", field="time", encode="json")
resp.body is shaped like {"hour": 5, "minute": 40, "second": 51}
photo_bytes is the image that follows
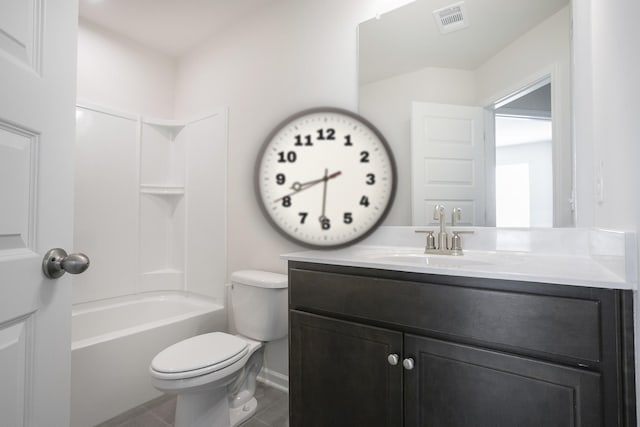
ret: {"hour": 8, "minute": 30, "second": 41}
